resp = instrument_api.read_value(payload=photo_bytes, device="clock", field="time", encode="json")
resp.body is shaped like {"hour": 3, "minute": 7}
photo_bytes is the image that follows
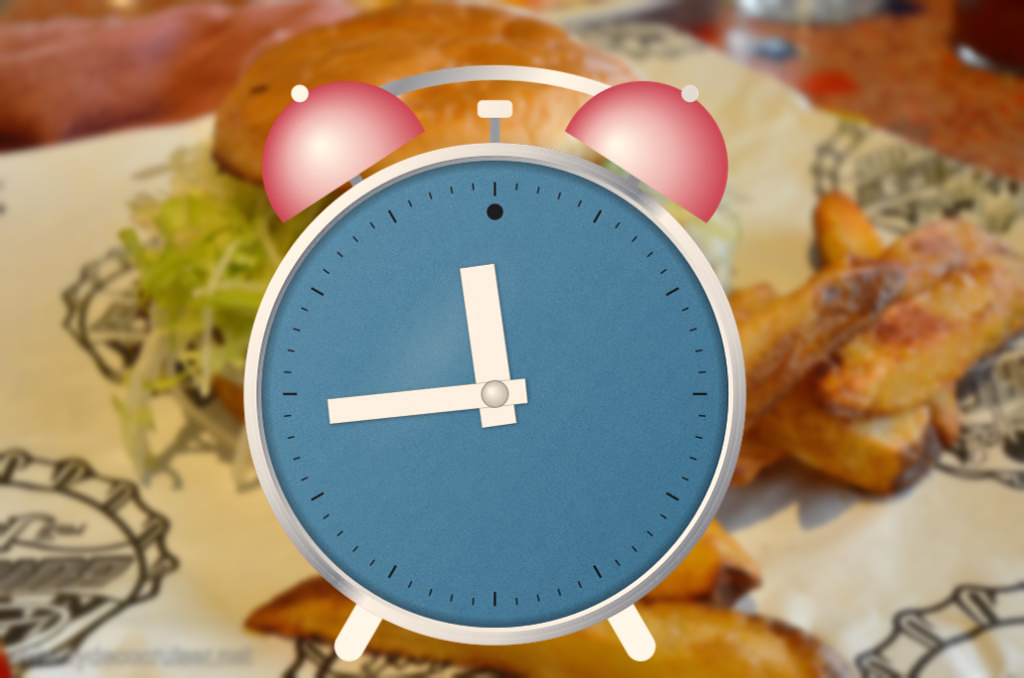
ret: {"hour": 11, "minute": 44}
